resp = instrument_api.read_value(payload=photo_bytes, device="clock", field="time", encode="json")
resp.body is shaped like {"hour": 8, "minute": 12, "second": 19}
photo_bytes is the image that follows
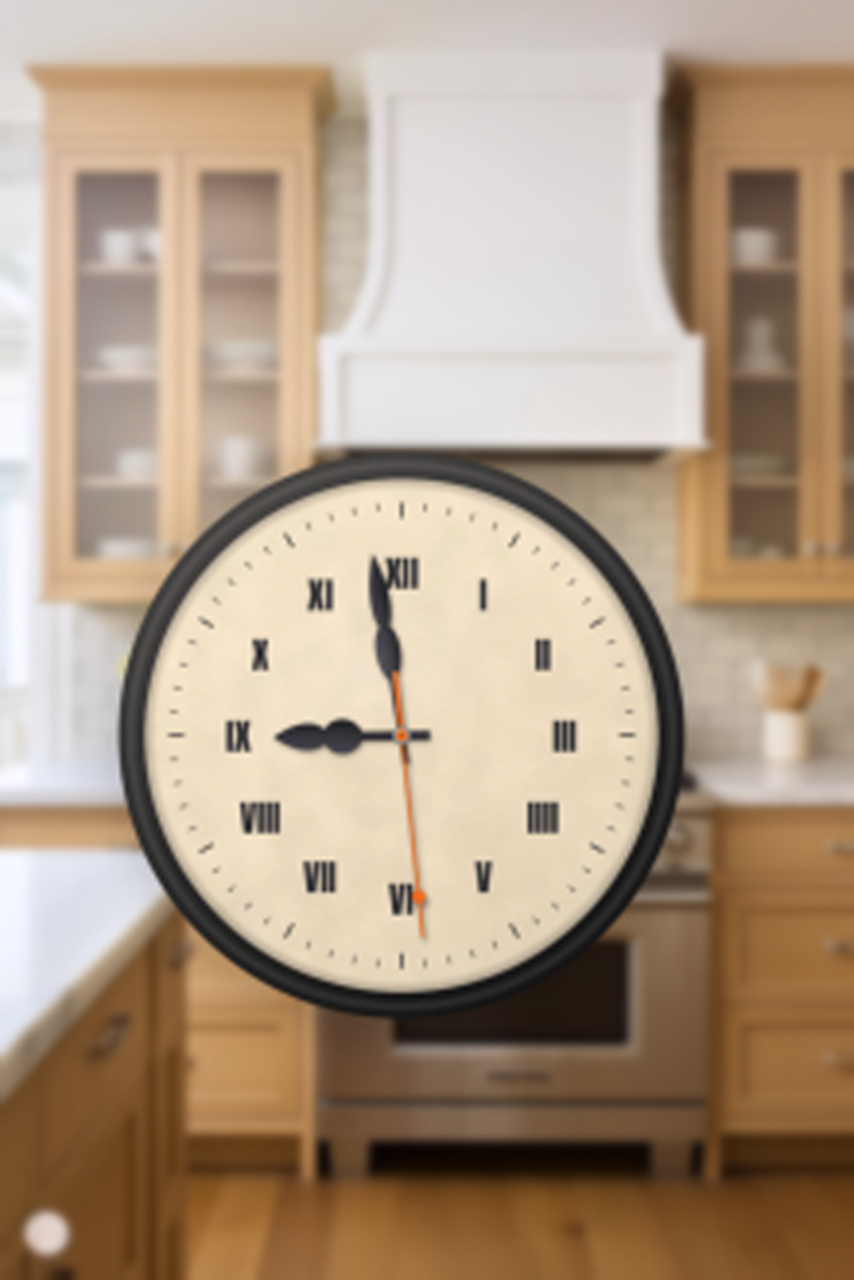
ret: {"hour": 8, "minute": 58, "second": 29}
